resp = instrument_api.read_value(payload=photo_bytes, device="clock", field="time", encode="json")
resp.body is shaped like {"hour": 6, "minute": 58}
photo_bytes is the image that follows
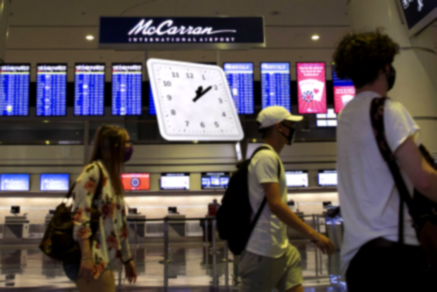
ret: {"hour": 1, "minute": 9}
